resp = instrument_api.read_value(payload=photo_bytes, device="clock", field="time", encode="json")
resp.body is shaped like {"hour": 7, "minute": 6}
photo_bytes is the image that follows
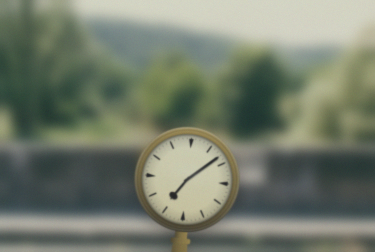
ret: {"hour": 7, "minute": 8}
